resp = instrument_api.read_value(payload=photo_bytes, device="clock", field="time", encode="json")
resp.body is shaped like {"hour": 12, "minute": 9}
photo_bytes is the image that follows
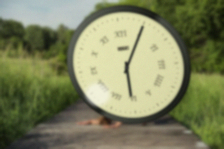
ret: {"hour": 6, "minute": 5}
